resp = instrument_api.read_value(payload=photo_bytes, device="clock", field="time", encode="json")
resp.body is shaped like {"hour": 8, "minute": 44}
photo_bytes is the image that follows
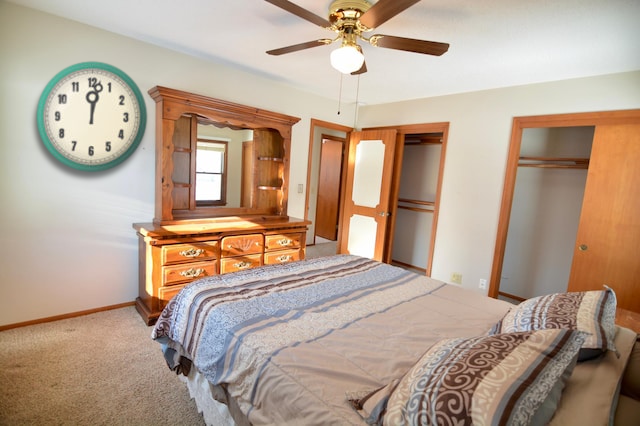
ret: {"hour": 12, "minute": 2}
